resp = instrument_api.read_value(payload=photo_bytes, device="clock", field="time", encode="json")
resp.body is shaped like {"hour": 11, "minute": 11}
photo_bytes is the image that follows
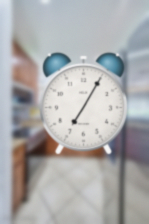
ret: {"hour": 7, "minute": 5}
